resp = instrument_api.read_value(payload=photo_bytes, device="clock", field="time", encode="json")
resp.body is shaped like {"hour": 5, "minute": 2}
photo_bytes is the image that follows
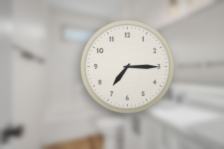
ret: {"hour": 7, "minute": 15}
